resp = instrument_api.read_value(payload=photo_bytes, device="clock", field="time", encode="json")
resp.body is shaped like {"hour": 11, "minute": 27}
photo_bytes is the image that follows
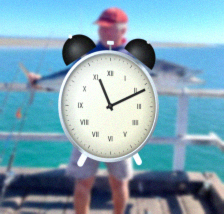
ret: {"hour": 11, "minute": 11}
